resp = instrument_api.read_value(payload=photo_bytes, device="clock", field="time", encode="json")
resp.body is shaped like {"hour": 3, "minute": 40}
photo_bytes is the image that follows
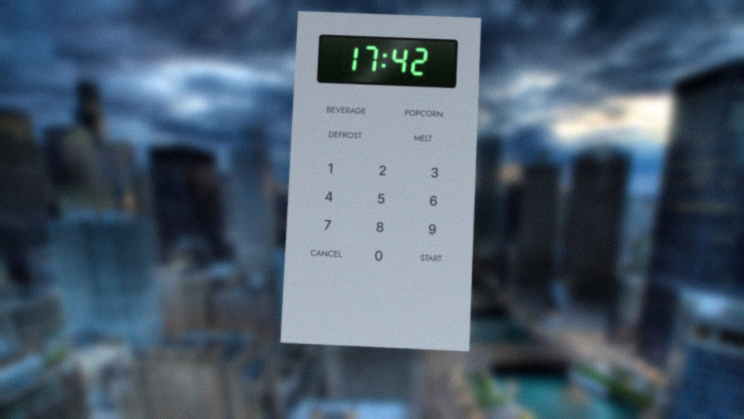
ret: {"hour": 17, "minute": 42}
